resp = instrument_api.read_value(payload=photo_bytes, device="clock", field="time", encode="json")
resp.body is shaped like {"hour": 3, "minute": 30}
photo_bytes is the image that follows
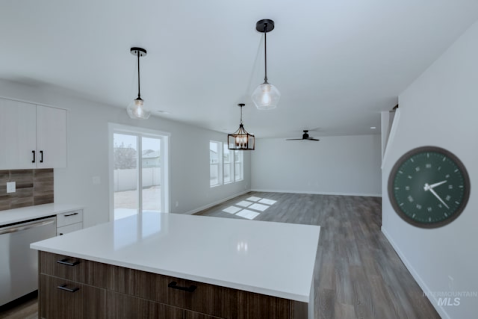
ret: {"hour": 2, "minute": 23}
